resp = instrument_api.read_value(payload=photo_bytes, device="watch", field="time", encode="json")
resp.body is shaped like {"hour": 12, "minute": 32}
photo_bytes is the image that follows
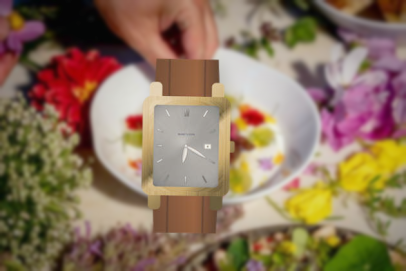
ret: {"hour": 6, "minute": 20}
